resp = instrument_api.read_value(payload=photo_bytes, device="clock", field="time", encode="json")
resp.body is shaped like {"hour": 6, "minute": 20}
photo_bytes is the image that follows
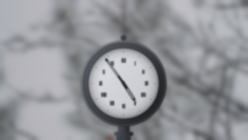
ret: {"hour": 4, "minute": 54}
